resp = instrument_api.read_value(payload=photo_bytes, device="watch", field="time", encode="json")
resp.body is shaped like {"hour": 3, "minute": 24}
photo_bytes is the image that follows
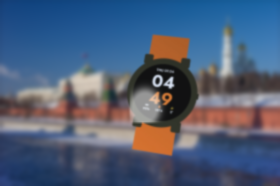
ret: {"hour": 4, "minute": 49}
